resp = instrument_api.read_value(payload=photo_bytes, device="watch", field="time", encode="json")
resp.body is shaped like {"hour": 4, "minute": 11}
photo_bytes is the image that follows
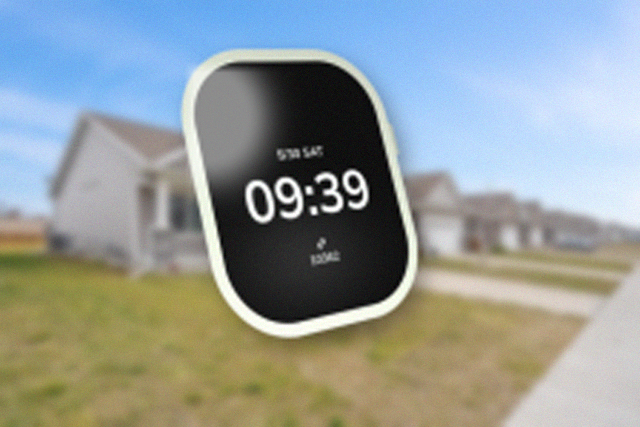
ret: {"hour": 9, "minute": 39}
